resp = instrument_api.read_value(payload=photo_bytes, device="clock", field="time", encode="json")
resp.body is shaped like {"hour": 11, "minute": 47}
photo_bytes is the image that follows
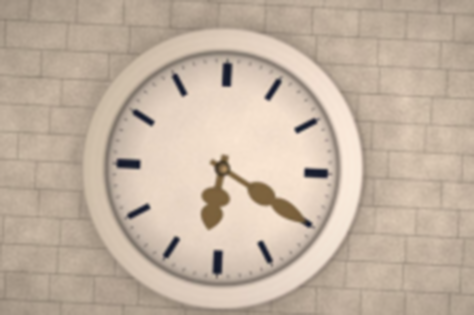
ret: {"hour": 6, "minute": 20}
